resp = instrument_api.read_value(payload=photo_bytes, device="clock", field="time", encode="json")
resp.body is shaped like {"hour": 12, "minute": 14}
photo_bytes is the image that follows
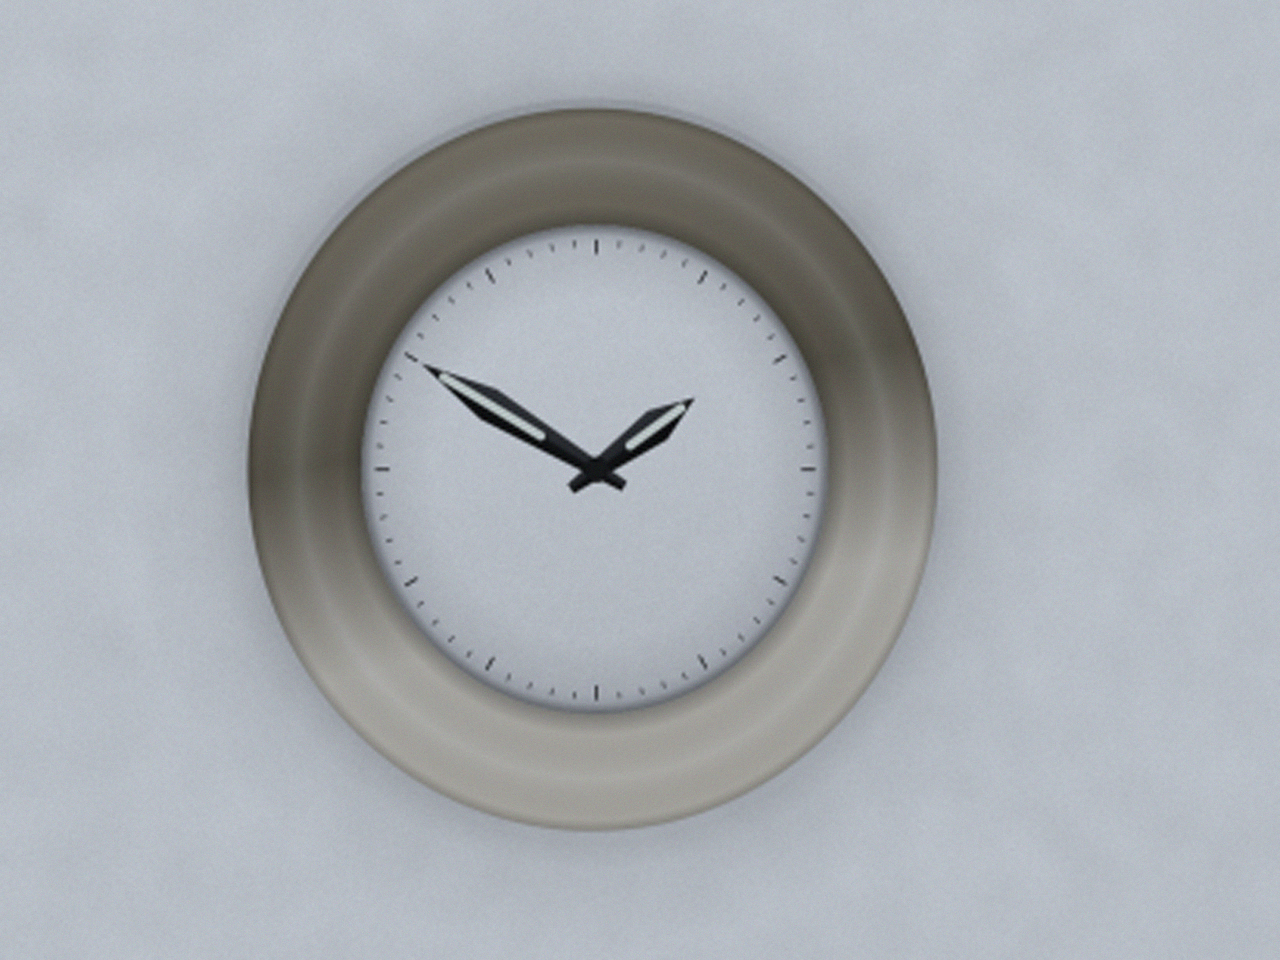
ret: {"hour": 1, "minute": 50}
